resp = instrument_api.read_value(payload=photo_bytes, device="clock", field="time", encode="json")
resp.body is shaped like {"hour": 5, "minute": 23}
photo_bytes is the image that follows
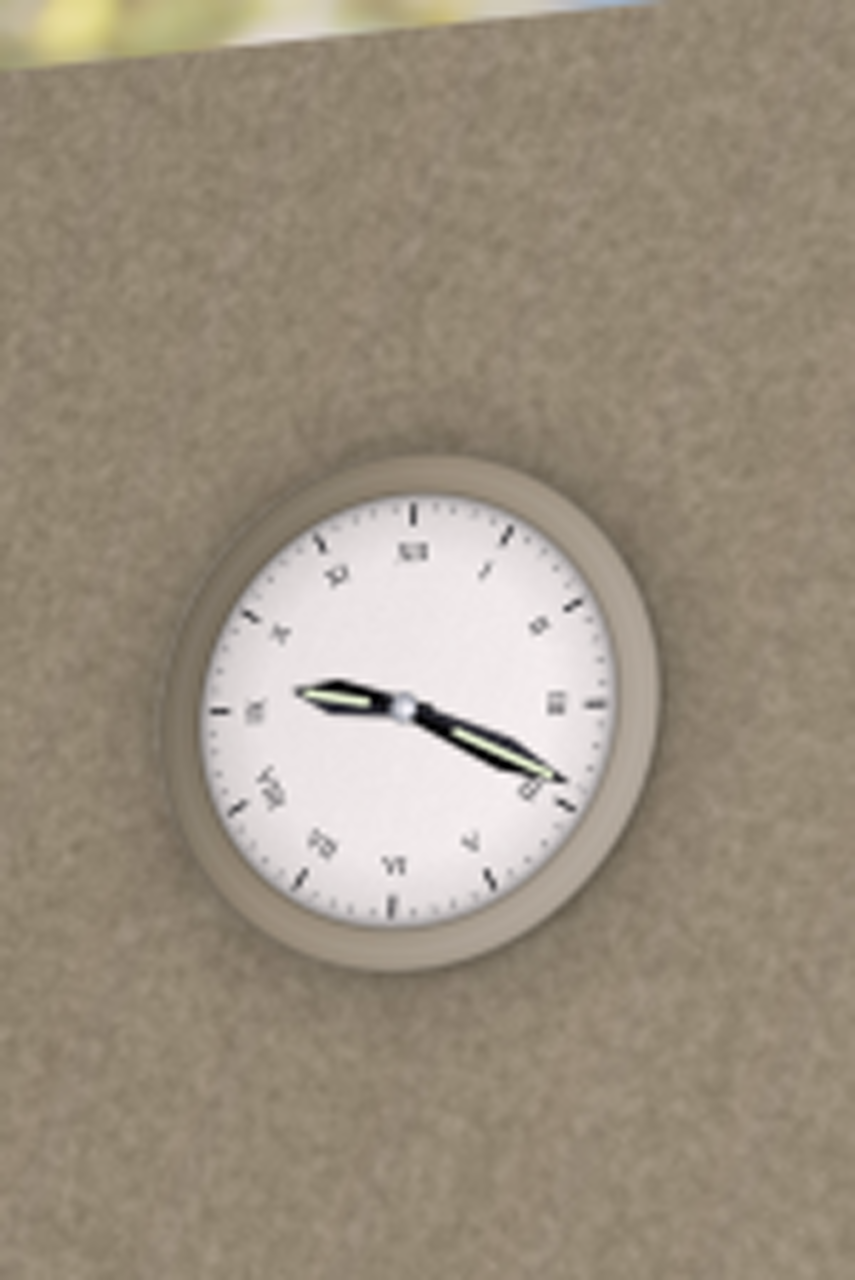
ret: {"hour": 9, "minute": 19}
